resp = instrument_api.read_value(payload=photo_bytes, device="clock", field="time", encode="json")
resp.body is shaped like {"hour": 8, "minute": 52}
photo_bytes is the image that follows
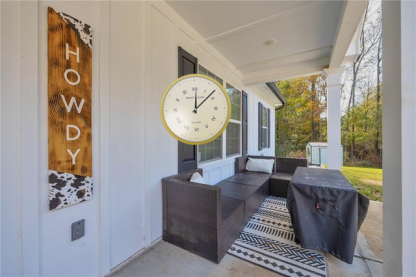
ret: {"hour": 12, "minute": 8}
